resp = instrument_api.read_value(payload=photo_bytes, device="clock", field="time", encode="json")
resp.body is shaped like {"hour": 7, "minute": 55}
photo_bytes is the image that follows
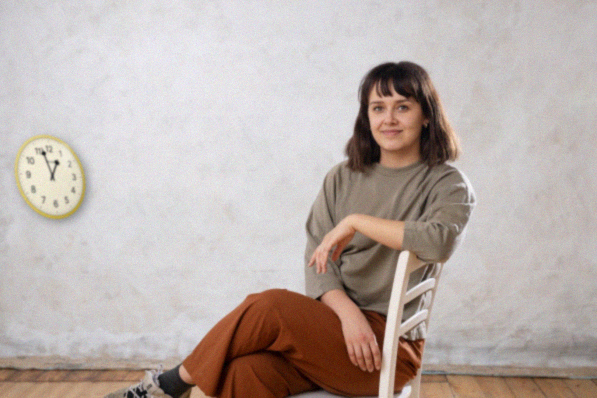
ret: {"hour": 12, "minute": 57}
